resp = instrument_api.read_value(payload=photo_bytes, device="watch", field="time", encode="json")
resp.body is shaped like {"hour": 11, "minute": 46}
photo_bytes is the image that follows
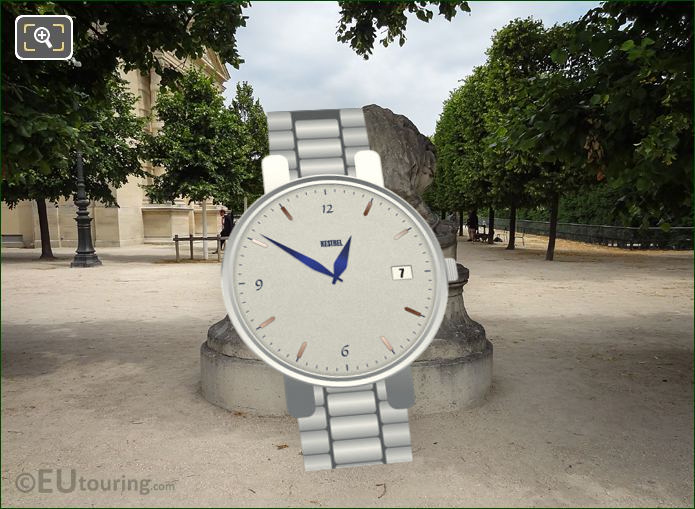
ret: {"hour": 12, "minute": 51}
